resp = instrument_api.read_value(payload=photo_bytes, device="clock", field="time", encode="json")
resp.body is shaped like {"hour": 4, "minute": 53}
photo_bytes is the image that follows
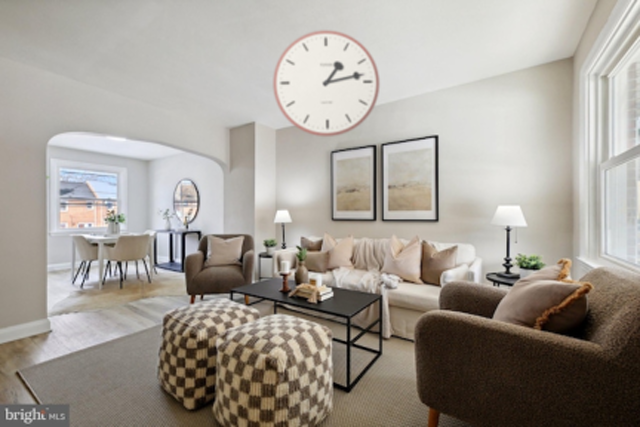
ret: {"hour": 1, "minute": 13}
